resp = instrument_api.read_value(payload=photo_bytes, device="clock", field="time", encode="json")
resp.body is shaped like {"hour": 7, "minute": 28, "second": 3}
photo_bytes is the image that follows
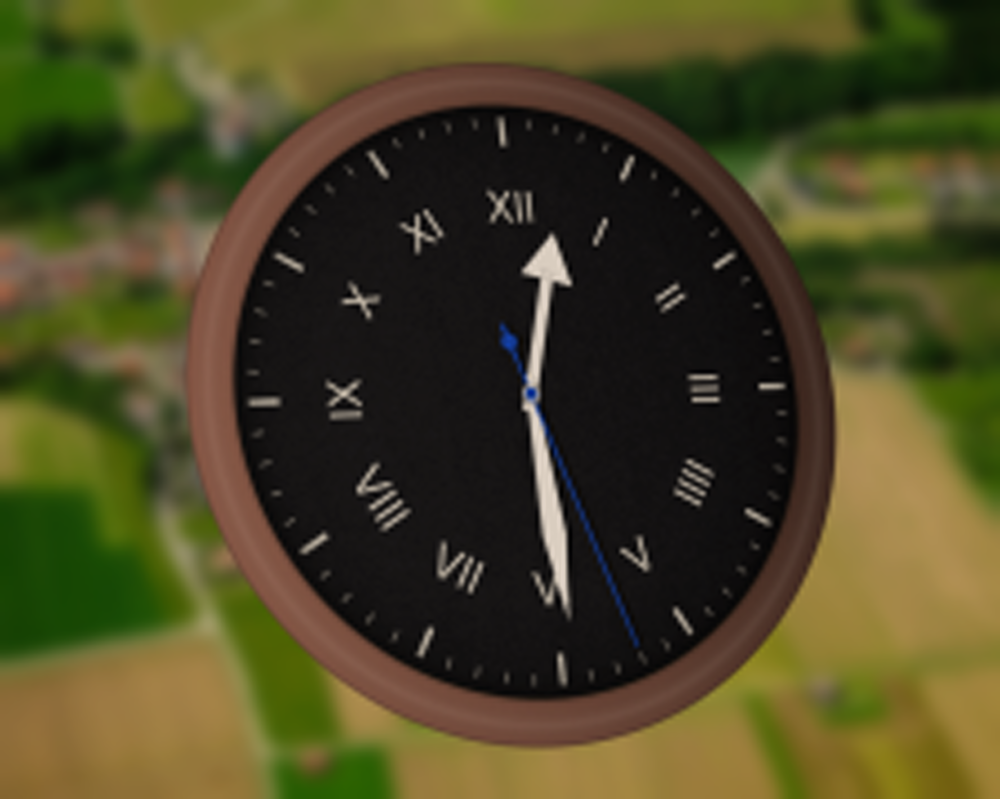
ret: {"hour": 12, "minute": 29, "second": 27}
